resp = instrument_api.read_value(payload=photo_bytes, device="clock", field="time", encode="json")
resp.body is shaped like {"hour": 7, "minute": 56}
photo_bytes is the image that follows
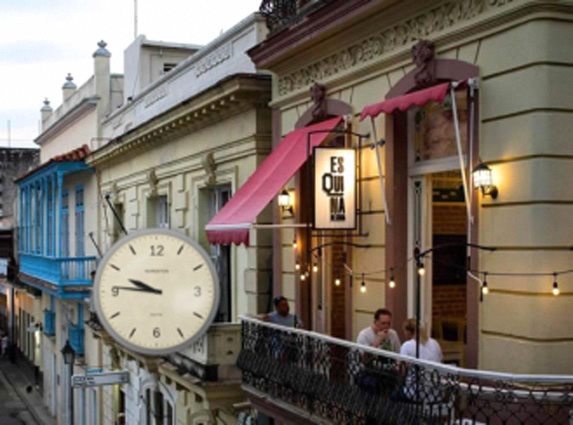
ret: {"hour": 9, "minute": 46}
